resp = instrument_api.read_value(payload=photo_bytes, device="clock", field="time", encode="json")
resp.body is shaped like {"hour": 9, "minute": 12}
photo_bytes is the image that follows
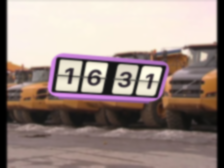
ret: {"hour": 16, "minute": 31}
